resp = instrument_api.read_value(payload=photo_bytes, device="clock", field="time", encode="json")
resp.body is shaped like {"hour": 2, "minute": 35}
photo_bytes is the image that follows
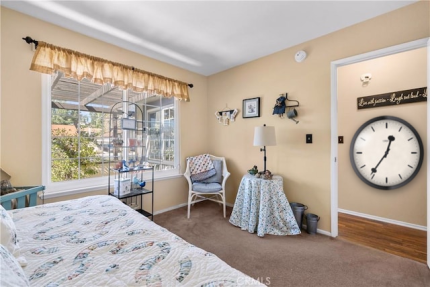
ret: {"hour": 12, "minute": 36}
